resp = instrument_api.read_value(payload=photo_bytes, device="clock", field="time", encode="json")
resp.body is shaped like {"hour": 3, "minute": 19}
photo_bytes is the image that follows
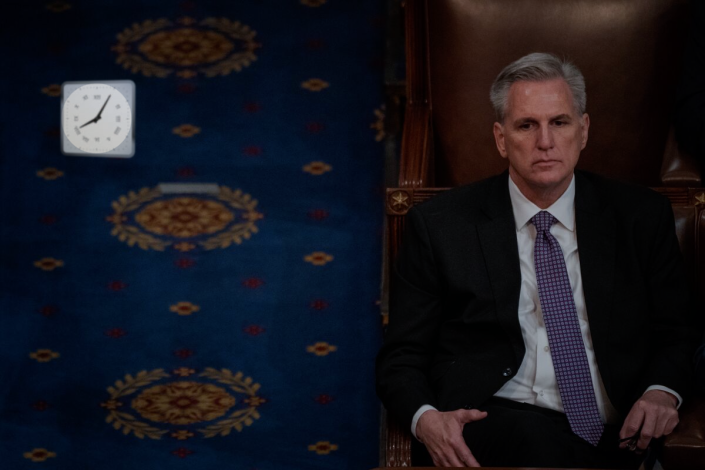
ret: {"hour": 8, "minute": 5}
